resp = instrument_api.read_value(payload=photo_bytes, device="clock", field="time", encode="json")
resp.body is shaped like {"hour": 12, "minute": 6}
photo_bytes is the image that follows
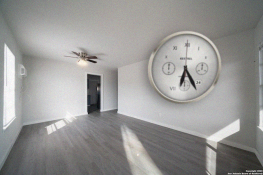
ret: {"hour": 6, "minute": 25}
